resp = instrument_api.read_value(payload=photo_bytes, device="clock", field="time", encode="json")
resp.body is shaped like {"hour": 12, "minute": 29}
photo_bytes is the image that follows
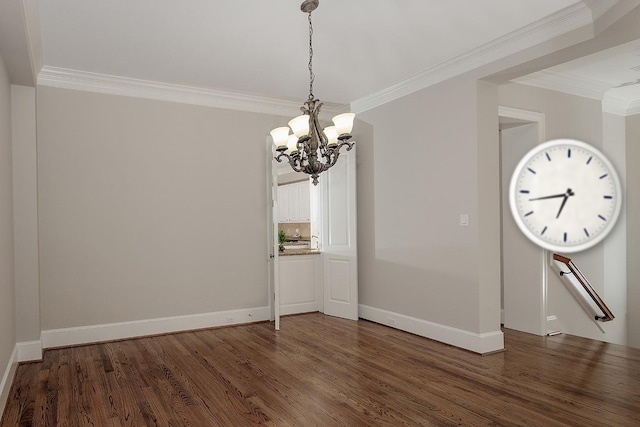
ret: {"hour": 6, "minute": 43}
